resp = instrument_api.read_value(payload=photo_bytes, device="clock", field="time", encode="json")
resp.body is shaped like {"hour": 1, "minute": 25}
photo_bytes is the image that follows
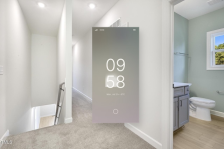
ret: {"hour": 9, "minute": 58}
